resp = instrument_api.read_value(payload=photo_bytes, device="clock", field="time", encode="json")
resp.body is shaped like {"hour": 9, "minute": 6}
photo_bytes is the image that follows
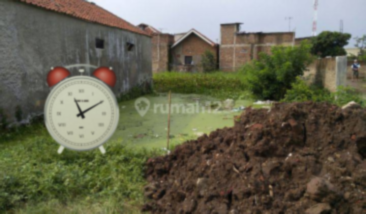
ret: {"hour": 11, "minute": 10}
